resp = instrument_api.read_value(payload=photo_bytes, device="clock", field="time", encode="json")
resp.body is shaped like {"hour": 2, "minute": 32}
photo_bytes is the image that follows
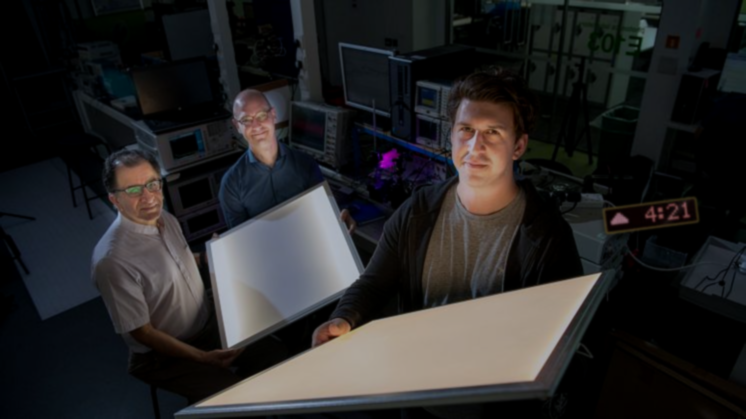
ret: {"hour": 4, "minute": 21}
